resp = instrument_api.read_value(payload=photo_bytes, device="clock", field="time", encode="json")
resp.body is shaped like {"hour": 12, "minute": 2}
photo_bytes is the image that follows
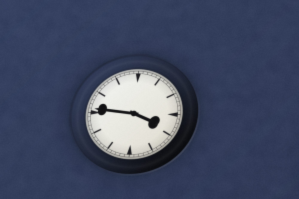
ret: {"hour": 3, "minute": 46}
